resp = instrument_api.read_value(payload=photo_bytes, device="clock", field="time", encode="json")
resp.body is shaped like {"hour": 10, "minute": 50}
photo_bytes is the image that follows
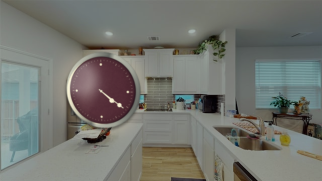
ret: {"hour": 4, "minute": 21}
